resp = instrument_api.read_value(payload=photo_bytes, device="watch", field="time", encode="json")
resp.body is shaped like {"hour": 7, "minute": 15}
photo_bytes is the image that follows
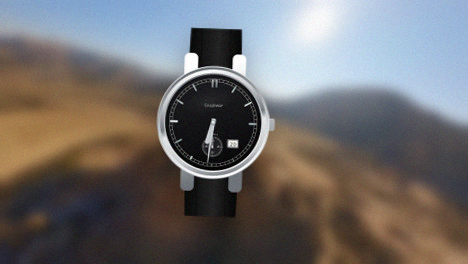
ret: {"hour": 6, "minute": 31}
